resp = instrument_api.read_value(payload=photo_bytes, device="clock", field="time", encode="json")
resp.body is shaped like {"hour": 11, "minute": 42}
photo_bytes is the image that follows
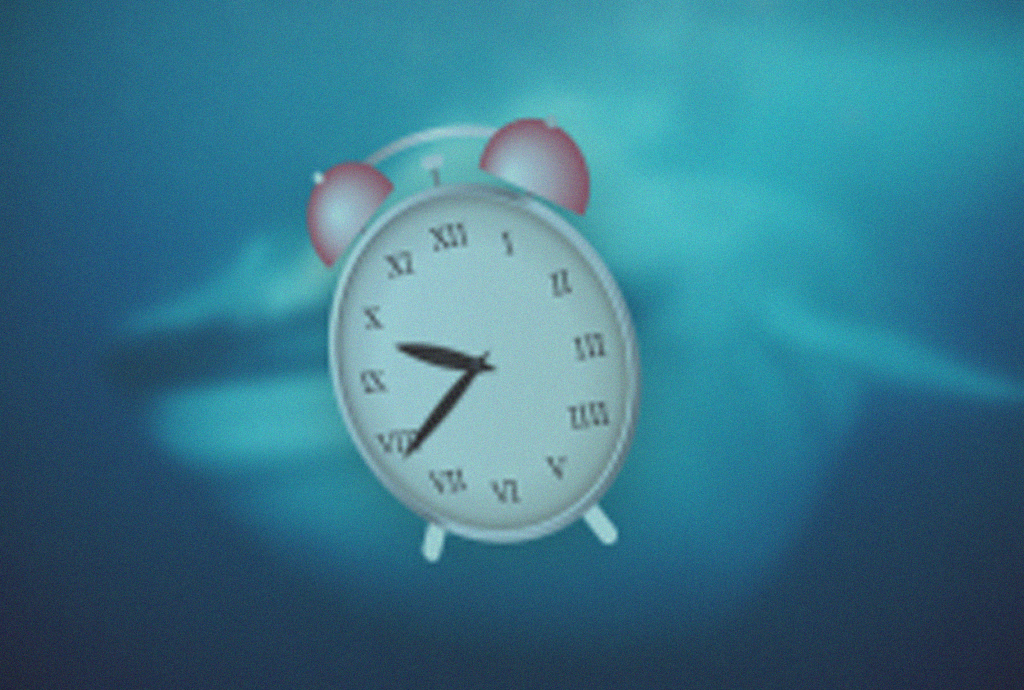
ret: {"hour": 9, "minute": 39}
